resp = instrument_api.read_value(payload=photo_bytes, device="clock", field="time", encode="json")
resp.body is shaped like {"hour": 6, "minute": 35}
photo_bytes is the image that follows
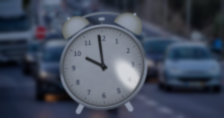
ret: {"hour": 9, "minute": 59}
